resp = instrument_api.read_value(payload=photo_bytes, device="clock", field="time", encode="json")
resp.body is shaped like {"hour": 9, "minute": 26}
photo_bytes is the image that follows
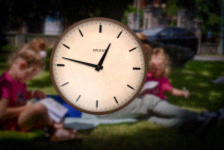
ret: {"hour": 12, "minute": 47}
